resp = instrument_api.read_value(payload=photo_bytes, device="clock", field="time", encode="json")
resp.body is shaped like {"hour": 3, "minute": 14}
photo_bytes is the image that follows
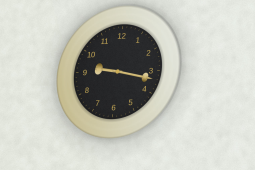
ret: {"hour": 9, "minute": 17}
